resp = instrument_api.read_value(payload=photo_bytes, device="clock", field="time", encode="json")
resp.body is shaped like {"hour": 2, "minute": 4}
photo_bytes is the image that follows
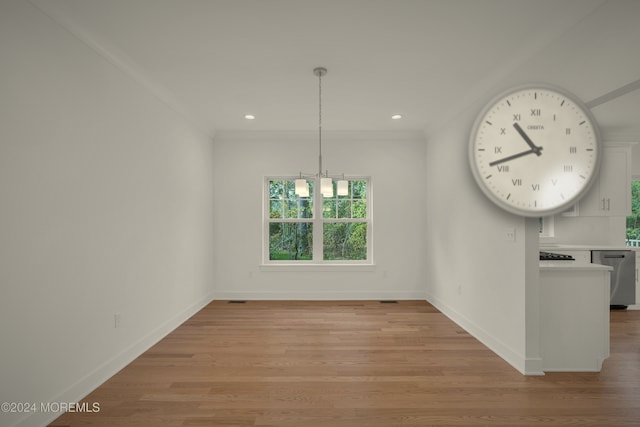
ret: {"hour": 10, "minute": 42}
